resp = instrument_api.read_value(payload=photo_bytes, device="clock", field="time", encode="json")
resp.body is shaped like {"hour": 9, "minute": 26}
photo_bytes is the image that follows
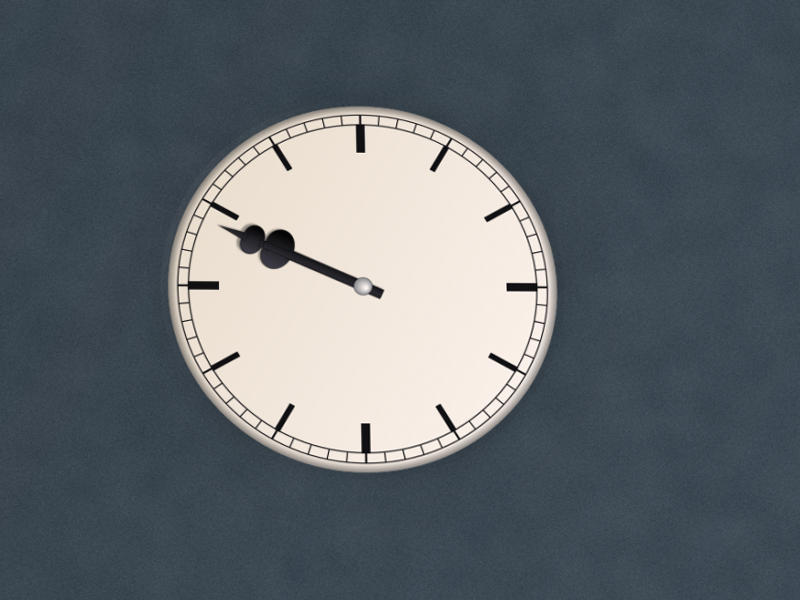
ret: {"hour": 9, "minute": 49}
